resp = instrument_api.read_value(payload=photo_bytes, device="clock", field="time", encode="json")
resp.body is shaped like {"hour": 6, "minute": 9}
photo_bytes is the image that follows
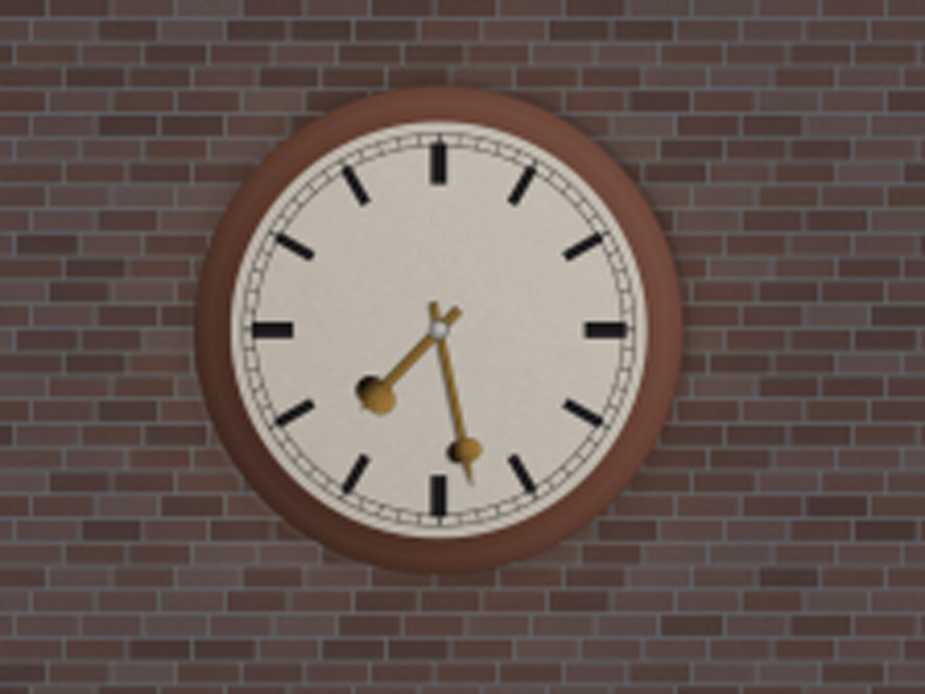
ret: {"hour": 7, "minute": 28}
